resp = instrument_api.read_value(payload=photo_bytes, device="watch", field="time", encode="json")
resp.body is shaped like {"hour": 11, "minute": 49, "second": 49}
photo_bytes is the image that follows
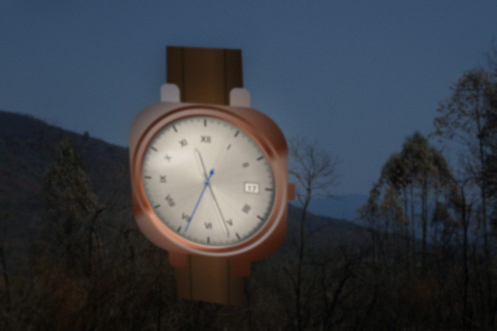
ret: {"hour": 11, "minute": 26, "second": 34}
